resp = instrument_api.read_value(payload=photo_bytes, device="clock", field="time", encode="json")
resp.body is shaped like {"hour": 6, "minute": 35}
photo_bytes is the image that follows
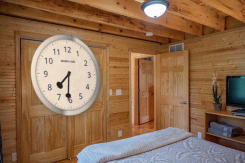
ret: {"hour": 7, "minute": 31}
